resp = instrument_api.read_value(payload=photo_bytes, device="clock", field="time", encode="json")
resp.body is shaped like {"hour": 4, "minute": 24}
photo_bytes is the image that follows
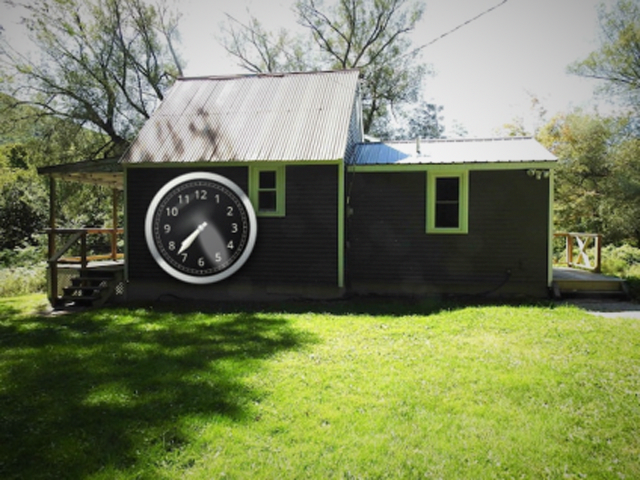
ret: {"hour": 7, "minute": 37}
